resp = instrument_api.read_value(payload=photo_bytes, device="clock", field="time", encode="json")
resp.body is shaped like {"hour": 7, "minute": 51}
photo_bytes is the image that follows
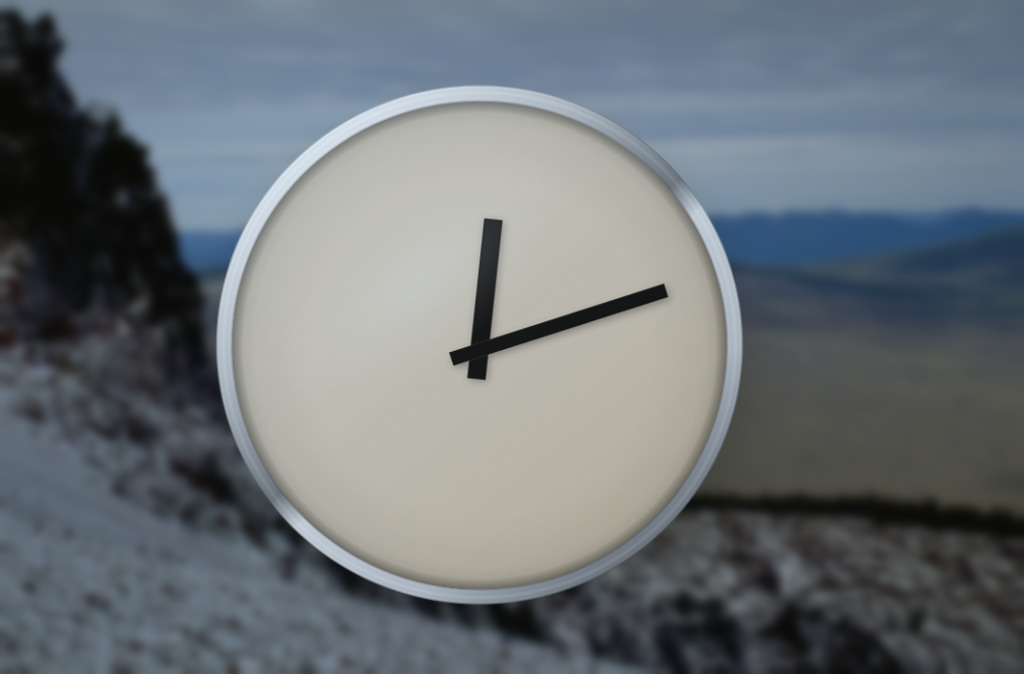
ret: {"hour": 12, "minute": 12}
